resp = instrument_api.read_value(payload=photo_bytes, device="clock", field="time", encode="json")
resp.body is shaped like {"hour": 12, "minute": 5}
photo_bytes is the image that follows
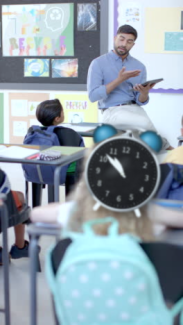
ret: {"hour": 10, "minute": 52}
